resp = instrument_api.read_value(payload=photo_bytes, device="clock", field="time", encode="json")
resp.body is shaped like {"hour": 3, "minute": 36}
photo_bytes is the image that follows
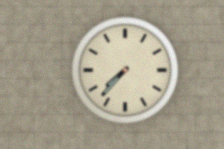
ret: {"hour": 7, "minute": 37}
